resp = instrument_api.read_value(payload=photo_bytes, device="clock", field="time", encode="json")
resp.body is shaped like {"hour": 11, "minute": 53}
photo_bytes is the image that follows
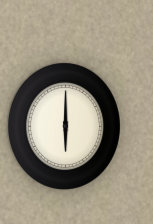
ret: {"hour": 6, "minute": 0}
